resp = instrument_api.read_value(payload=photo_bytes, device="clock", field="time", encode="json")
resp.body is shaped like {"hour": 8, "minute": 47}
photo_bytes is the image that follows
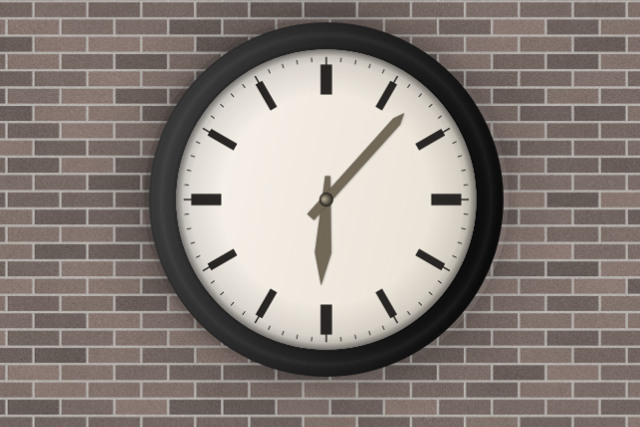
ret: {"hour": 6, "minute": 7}
